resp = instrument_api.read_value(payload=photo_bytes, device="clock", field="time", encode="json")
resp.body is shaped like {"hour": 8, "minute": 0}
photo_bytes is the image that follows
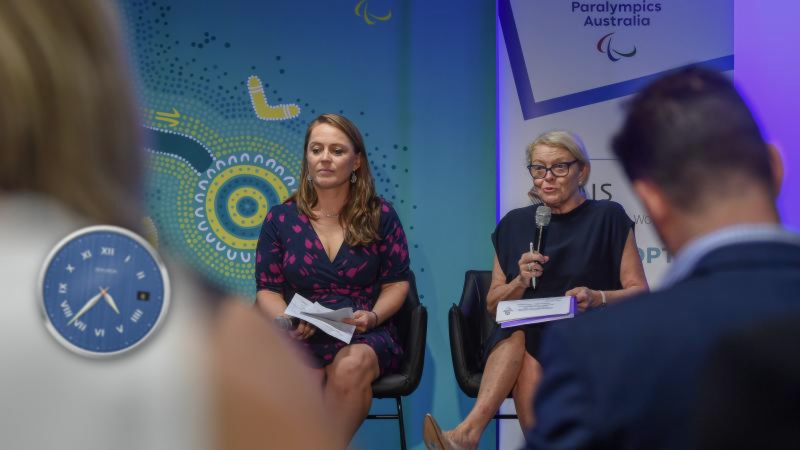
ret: {"hour": 4, "minute": 37}
